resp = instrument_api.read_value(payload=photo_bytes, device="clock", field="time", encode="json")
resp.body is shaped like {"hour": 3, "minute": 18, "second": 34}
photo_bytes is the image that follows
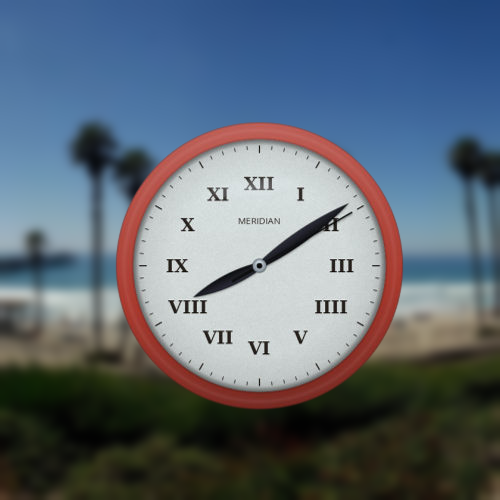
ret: {"hour": 8, "minute": 9, "second": 10}
